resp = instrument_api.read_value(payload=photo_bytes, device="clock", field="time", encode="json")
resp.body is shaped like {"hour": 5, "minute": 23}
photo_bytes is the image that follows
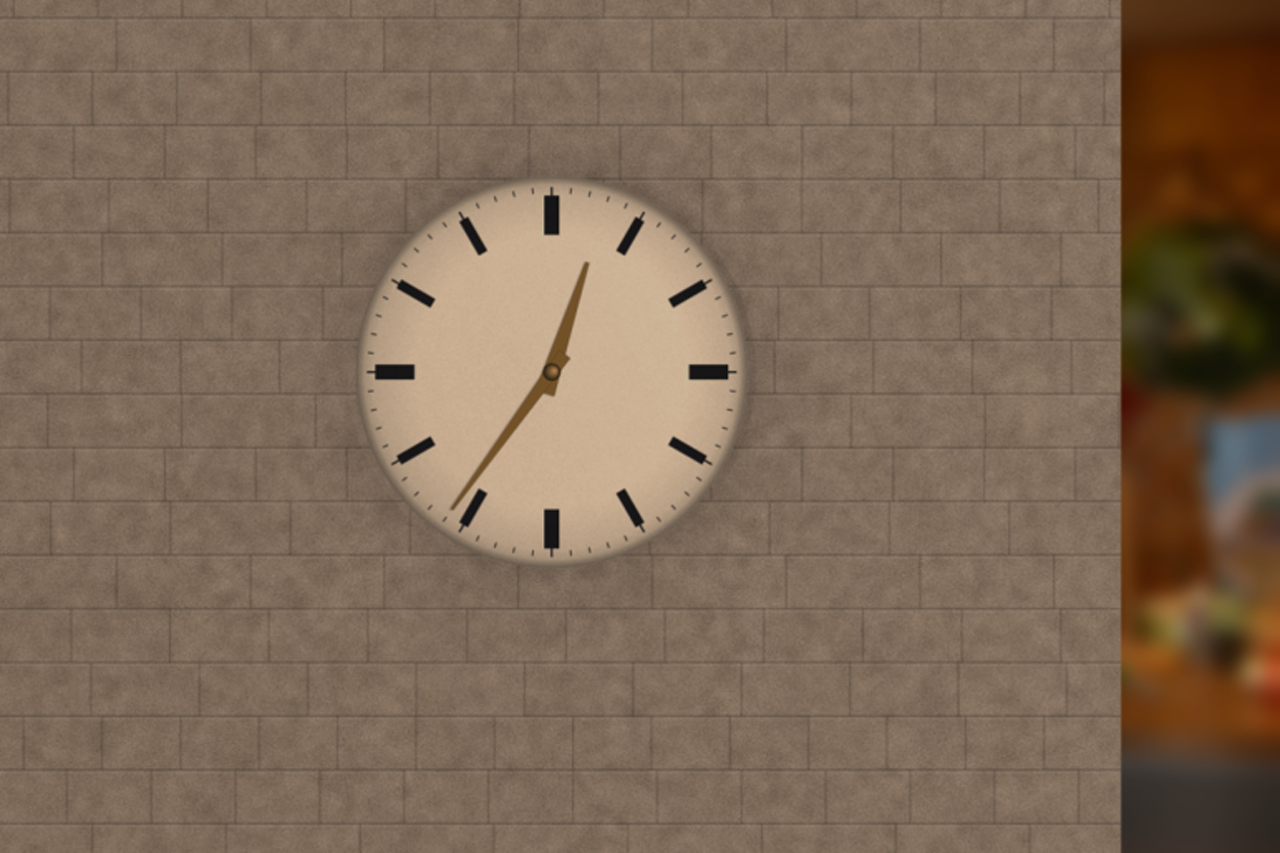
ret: {"hour": 12, "minute": 36}
